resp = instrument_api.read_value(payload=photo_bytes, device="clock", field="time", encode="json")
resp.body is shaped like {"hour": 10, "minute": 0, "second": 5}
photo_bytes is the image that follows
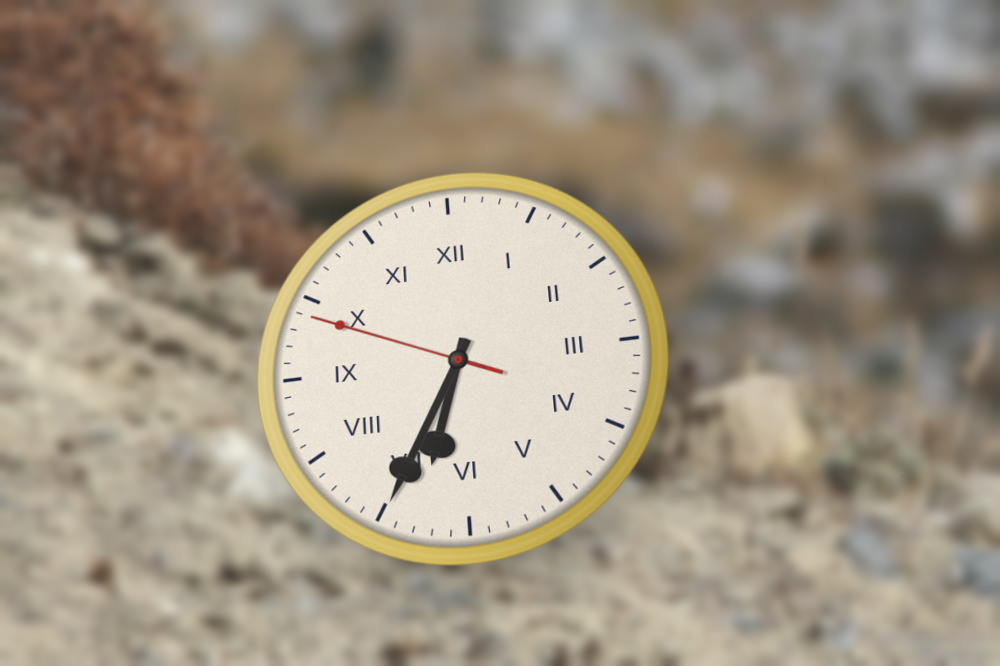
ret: {"hour": 6, "minute": 34, "second": 49}
